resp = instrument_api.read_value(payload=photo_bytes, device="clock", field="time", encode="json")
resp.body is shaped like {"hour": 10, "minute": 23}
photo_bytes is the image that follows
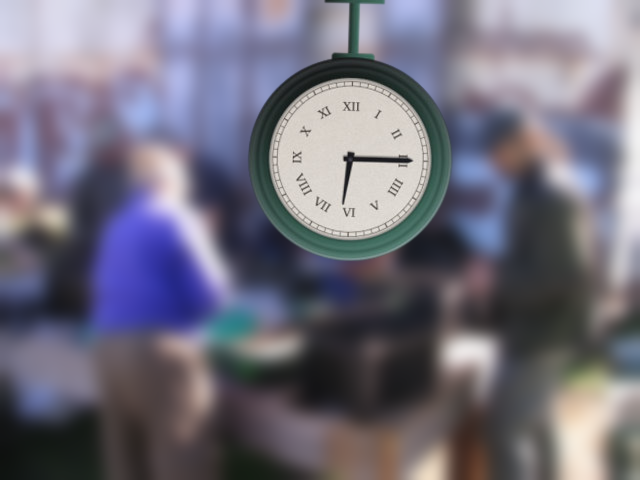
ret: {"hour": 6, "minute": 15}
